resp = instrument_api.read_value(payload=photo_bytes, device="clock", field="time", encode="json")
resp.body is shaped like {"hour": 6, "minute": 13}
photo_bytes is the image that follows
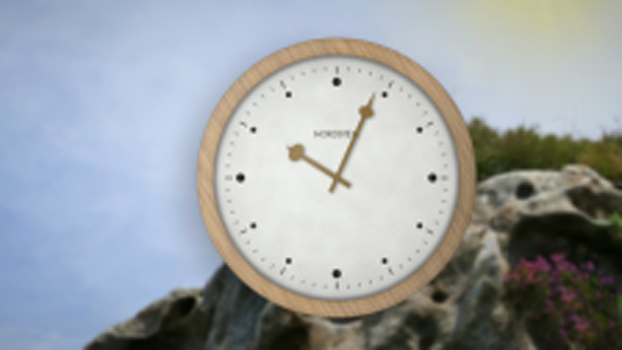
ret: {"hour": 10, "minute": 4}
